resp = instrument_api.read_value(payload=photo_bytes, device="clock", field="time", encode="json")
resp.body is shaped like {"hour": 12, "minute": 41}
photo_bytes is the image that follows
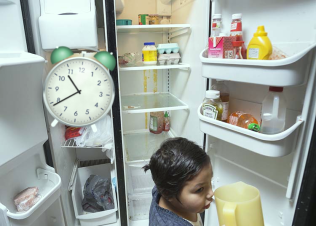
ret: {"hour": 10, "minute": 39}
